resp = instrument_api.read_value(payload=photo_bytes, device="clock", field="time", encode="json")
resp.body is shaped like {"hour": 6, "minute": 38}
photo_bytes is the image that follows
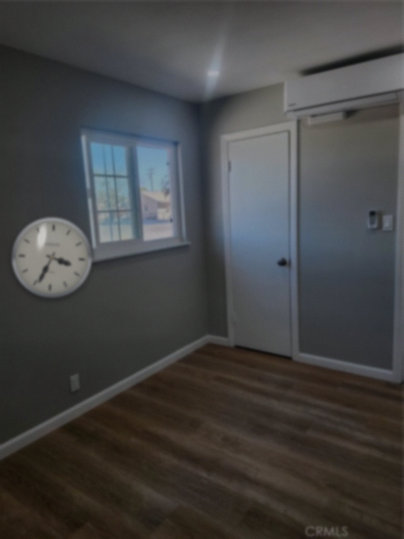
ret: {"hour": 3, "minute": 34}
